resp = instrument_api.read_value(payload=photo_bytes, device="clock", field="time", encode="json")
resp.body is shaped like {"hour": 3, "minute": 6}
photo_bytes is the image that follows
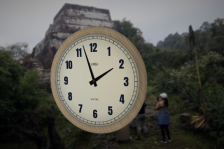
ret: {"hour": 1, "minute": 57}
